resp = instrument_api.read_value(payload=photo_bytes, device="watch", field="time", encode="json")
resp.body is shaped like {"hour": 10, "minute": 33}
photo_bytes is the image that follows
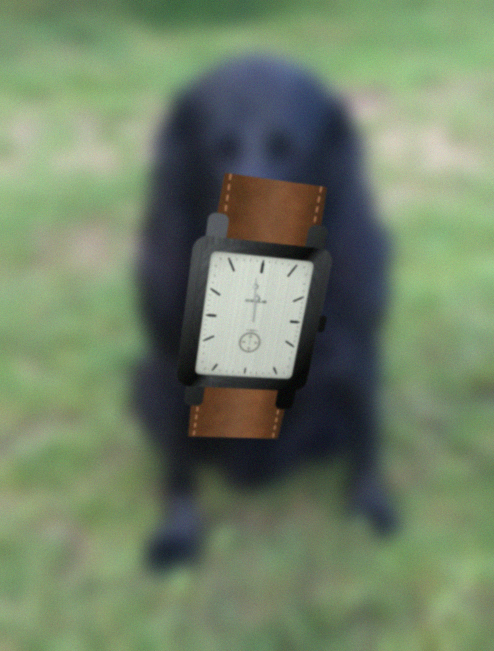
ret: {"hour": 11, "minute": 59}
